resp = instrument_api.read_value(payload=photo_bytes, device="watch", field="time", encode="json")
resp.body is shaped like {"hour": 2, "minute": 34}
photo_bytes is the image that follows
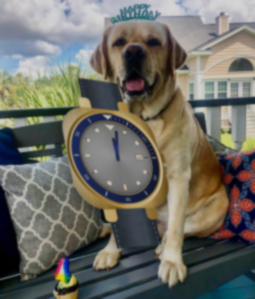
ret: {"hour": 12, "minute": 2}
